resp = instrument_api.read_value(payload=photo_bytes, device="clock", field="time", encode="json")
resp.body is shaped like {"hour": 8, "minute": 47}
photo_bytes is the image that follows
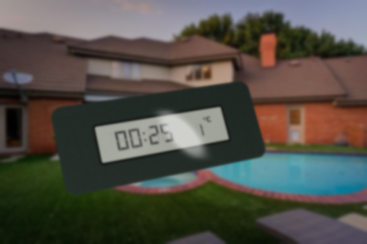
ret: {"hour": 0, "minute": 25}
